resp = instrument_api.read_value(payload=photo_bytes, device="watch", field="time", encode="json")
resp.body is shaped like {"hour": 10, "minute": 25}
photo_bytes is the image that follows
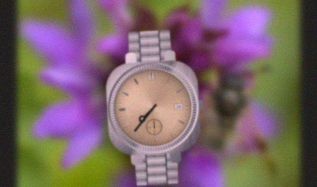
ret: {"hour": 7, "minute": 37}
